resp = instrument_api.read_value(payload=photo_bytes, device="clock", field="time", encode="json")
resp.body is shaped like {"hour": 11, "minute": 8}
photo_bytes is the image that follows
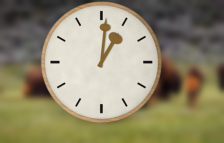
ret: {"hour": 1, "minute": 1}
